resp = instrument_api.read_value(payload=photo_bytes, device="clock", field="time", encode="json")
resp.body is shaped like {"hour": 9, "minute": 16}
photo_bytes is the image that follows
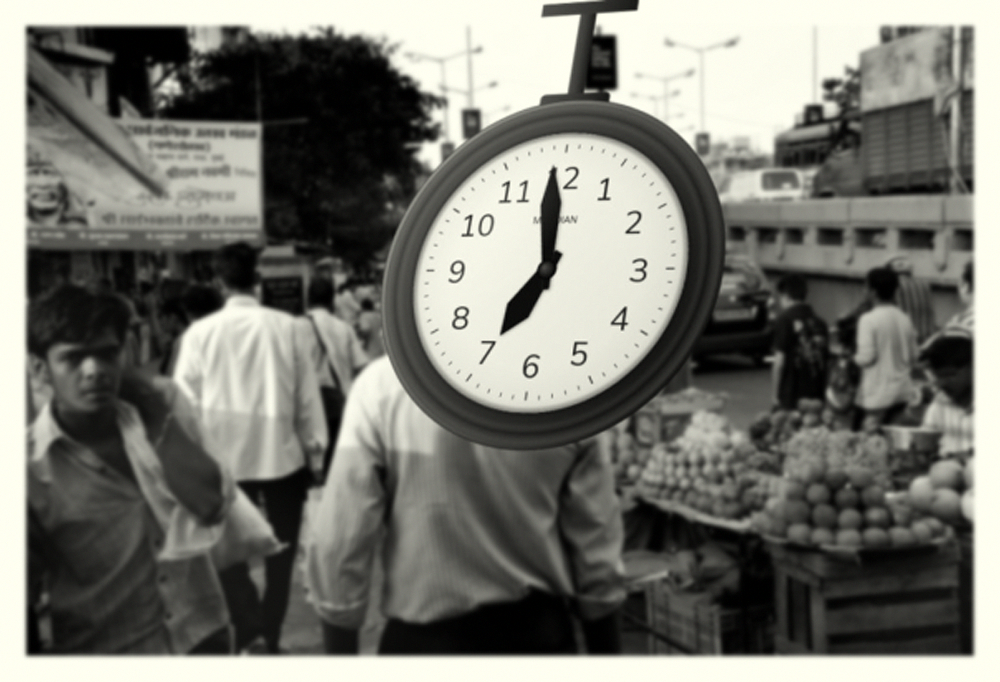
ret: {"hour": 6, "minute": 59}
